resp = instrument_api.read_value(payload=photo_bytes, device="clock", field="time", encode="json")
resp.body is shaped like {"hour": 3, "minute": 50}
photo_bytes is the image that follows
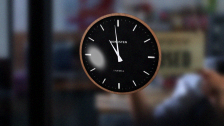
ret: {"hour": 10, "minute": 59}
